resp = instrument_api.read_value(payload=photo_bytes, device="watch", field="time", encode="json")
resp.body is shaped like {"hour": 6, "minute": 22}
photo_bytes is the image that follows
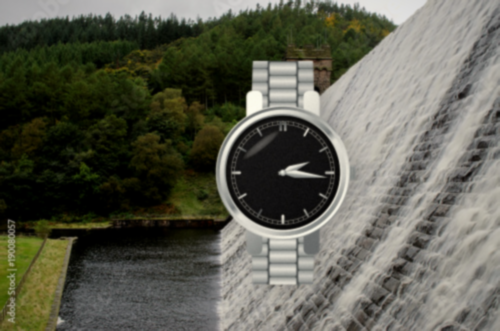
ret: {"hour": 2, "minute": 16}
